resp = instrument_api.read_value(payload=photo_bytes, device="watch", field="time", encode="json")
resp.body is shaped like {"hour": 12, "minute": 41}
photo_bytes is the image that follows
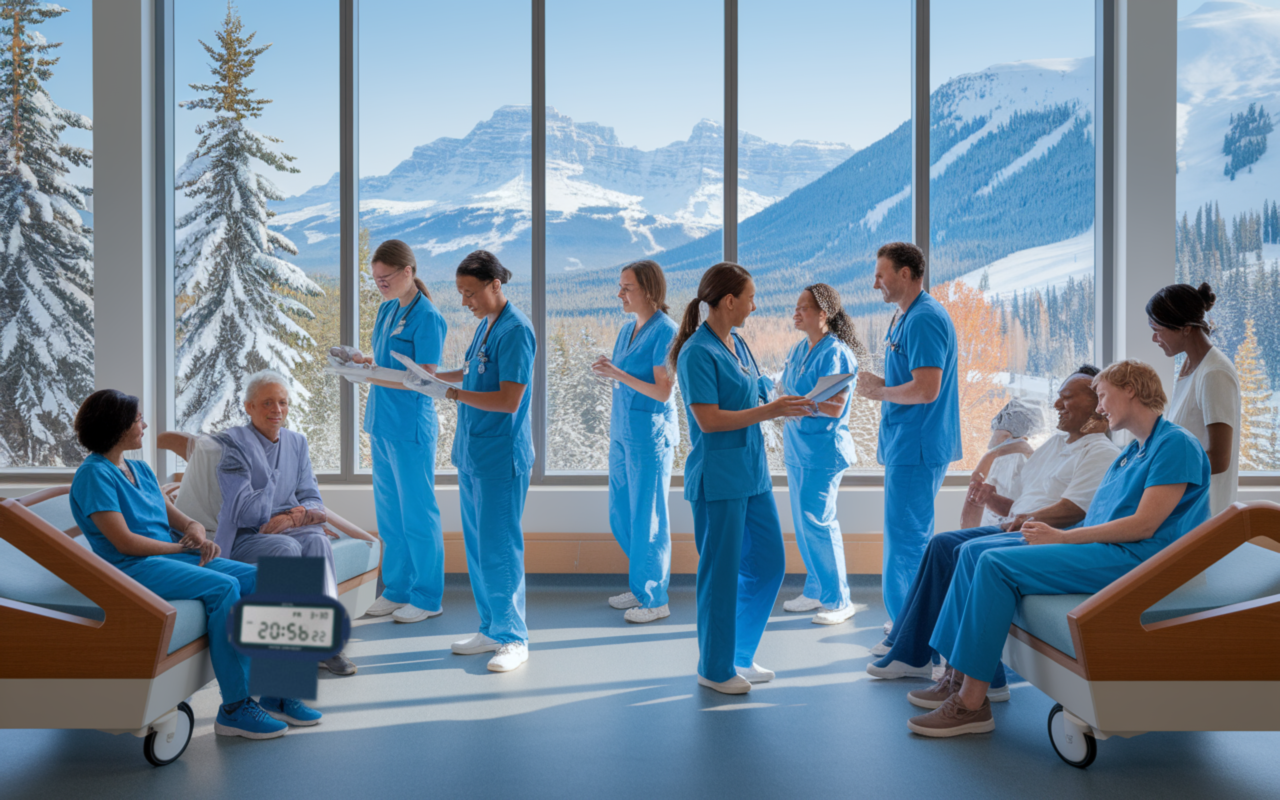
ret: {"hour": 20, "minute": 56}
